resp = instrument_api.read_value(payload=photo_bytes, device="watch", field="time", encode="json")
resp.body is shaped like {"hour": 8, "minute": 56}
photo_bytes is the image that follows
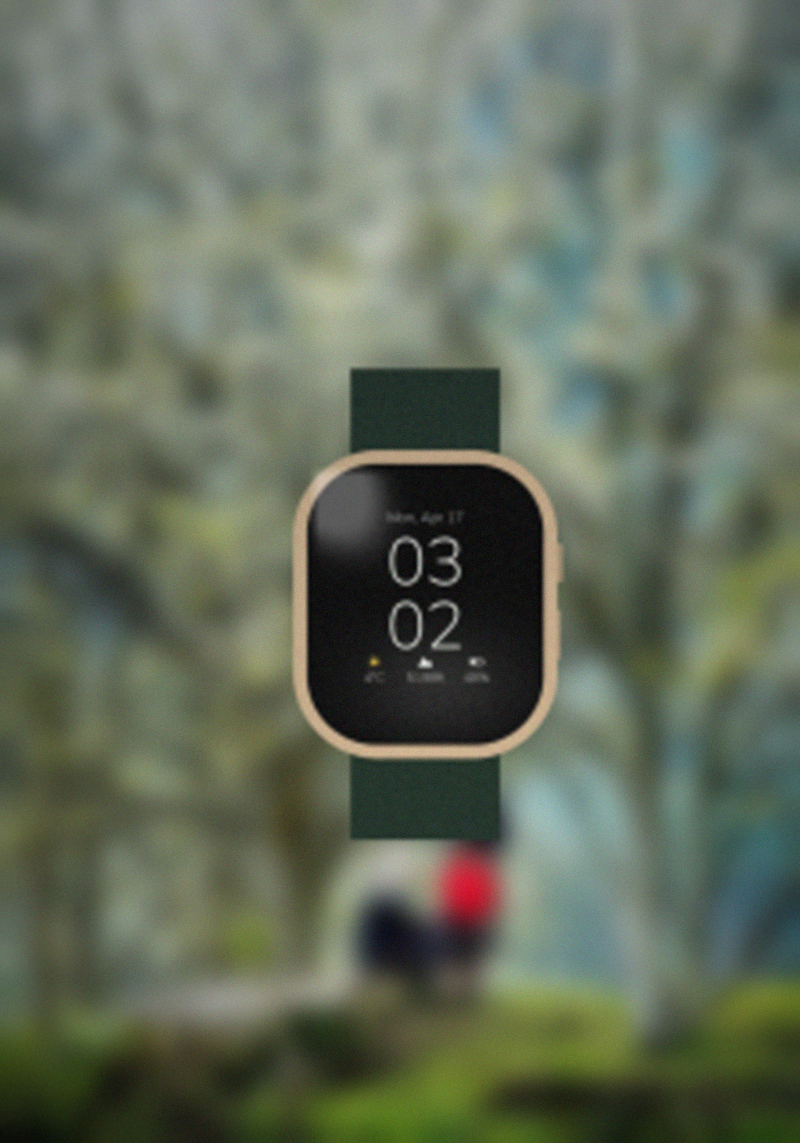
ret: {"hour": 3, "minute": 2}
